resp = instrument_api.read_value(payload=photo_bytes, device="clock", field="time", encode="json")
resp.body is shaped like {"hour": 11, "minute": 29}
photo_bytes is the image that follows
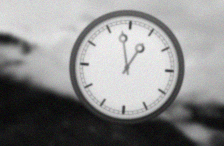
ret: {"hour": 12, "minute": 58}
